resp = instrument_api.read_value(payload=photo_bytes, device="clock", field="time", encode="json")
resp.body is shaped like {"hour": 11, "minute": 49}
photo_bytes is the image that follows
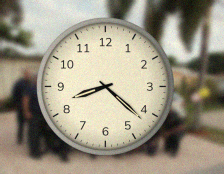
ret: {"hour": 8, "minute": 22}
